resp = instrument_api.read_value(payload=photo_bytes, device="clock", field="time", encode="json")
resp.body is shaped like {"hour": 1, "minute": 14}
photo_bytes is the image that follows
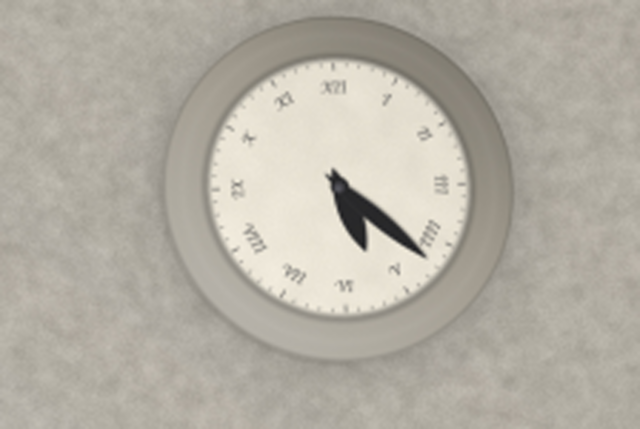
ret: {"hour": 5, "minute": 22}
